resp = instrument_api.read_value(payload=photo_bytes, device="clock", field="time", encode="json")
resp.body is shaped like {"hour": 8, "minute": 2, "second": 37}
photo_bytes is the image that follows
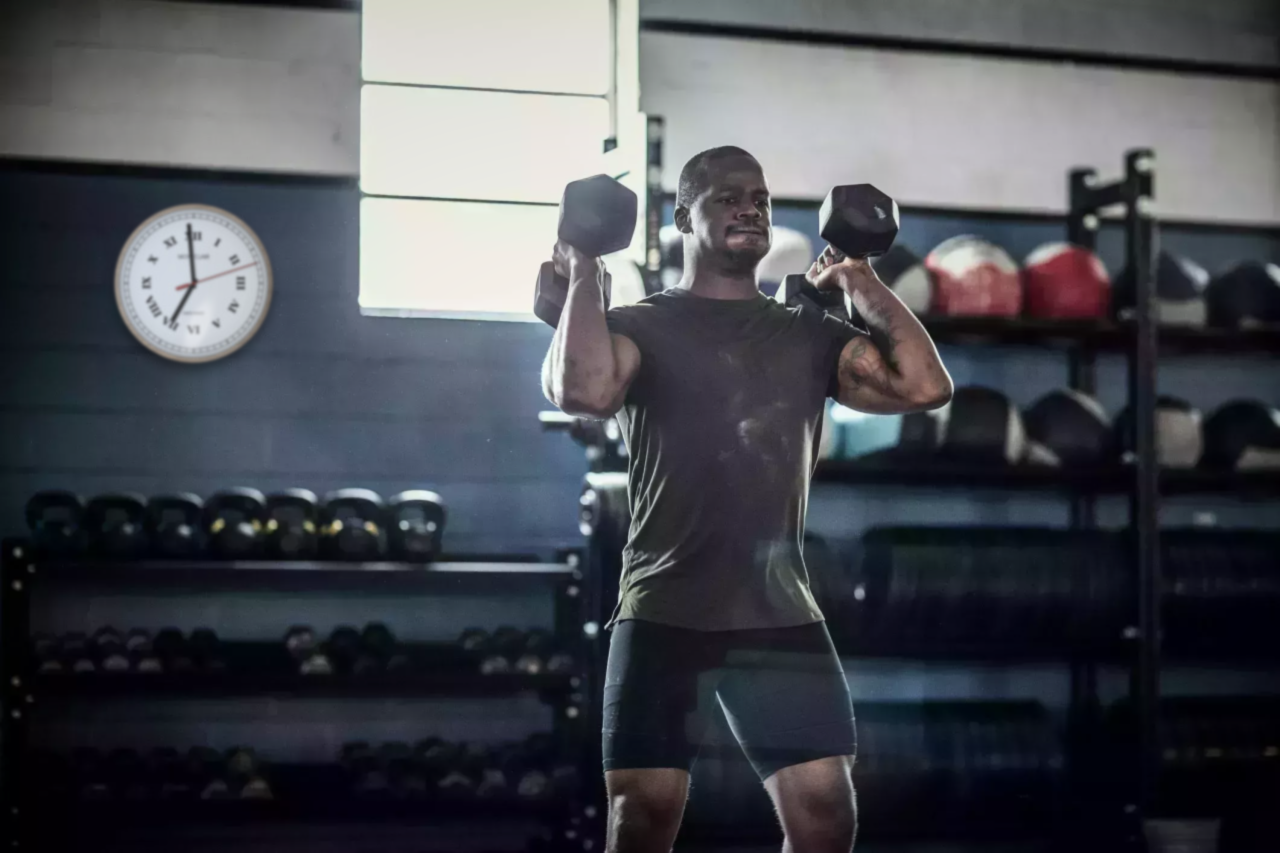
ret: {"hour": 6, "minute": 59, "second": 12}
